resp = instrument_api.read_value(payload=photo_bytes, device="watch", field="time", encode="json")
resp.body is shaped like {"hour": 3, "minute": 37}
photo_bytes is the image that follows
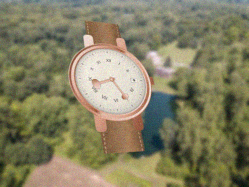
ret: {"hour": 8, "minute": 25}
